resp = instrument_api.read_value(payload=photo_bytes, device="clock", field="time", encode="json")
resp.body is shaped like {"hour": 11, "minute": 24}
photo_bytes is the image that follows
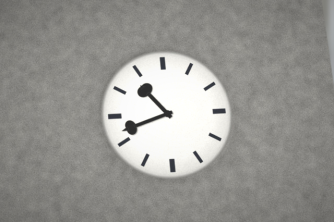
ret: {"hour": 10, "minute": 42}
